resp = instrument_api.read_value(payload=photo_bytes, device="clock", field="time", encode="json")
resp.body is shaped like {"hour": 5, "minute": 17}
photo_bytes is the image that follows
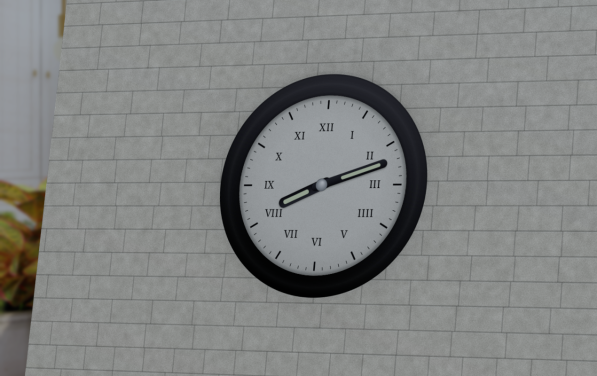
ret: {"hour": 8, "minute": 12}
